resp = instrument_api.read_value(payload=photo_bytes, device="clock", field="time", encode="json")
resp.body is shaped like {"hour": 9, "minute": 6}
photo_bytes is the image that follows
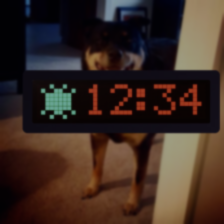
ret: {"hour": 12, "minute": 34}
